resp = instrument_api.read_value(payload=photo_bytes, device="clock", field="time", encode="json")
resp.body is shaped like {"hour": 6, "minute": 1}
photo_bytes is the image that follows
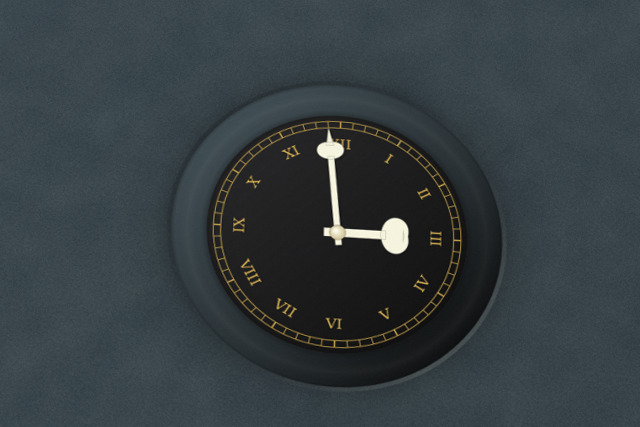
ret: {"hour": 2, "minute": 59}
